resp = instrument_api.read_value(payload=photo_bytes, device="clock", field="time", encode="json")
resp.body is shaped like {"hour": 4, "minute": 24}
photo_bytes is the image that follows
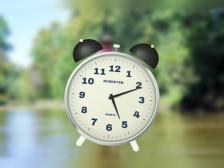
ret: {"hour": 5, "minute": 11}
